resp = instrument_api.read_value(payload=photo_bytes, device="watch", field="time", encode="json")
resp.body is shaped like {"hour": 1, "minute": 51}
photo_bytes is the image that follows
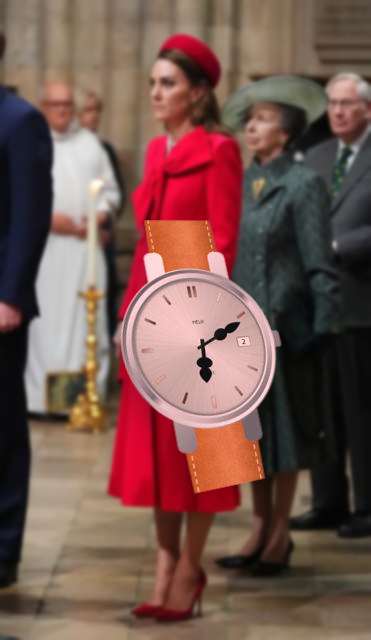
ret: {"hour": 6, "minute": 11}
